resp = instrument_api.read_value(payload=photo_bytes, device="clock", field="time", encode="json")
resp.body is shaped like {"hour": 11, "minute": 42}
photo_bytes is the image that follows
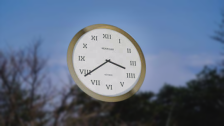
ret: {"hour": 3, "minute": 39}
